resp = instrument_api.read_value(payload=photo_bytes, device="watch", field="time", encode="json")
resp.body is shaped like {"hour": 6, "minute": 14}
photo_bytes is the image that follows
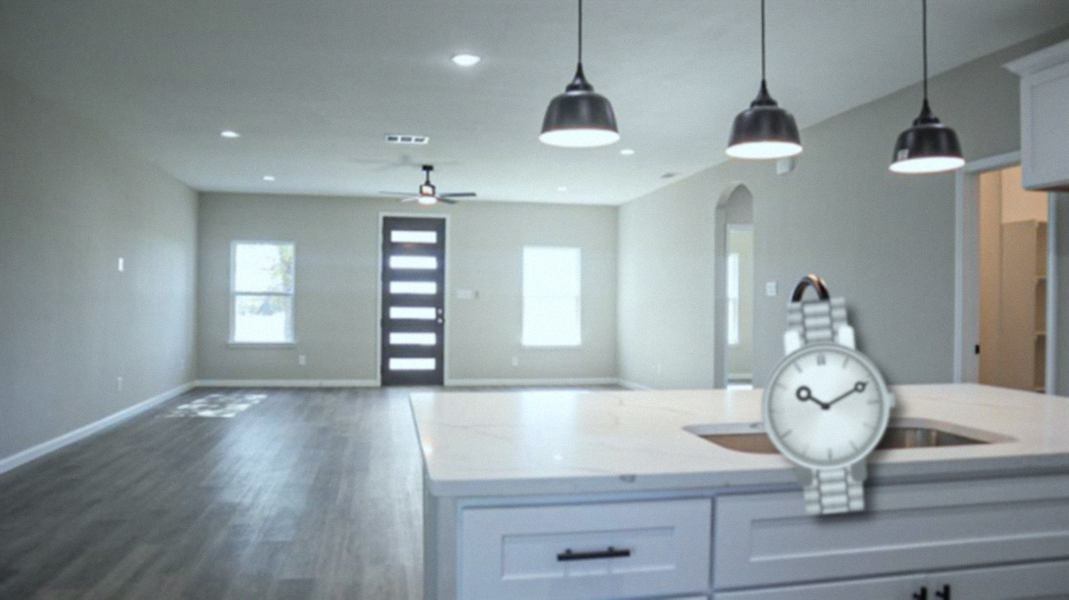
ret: {"hour": 10, "minute": 11}
